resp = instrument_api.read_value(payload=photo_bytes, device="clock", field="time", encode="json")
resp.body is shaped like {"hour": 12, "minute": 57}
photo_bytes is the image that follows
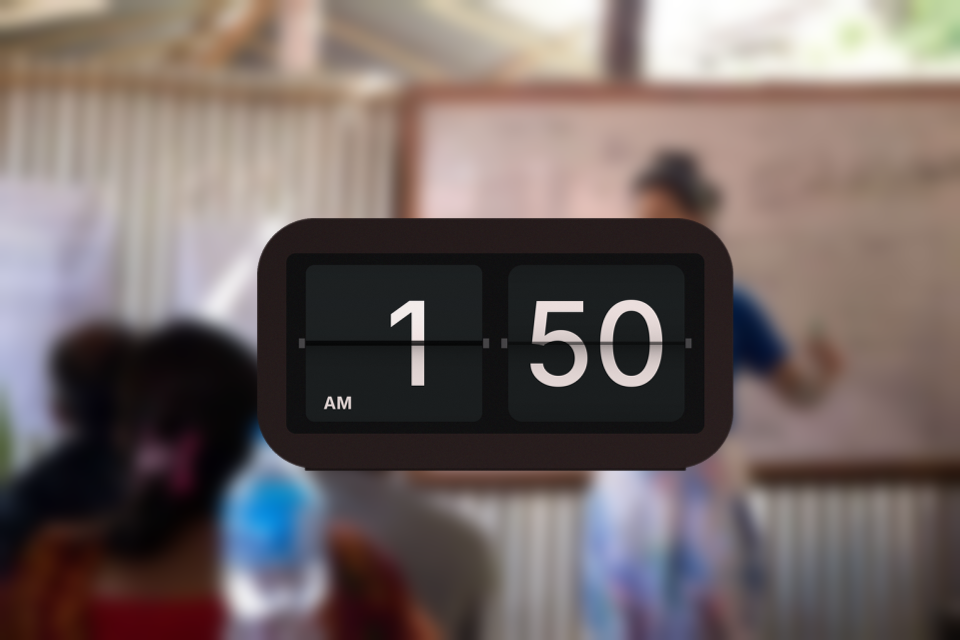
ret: {"hour": 1, "minute": 50}
